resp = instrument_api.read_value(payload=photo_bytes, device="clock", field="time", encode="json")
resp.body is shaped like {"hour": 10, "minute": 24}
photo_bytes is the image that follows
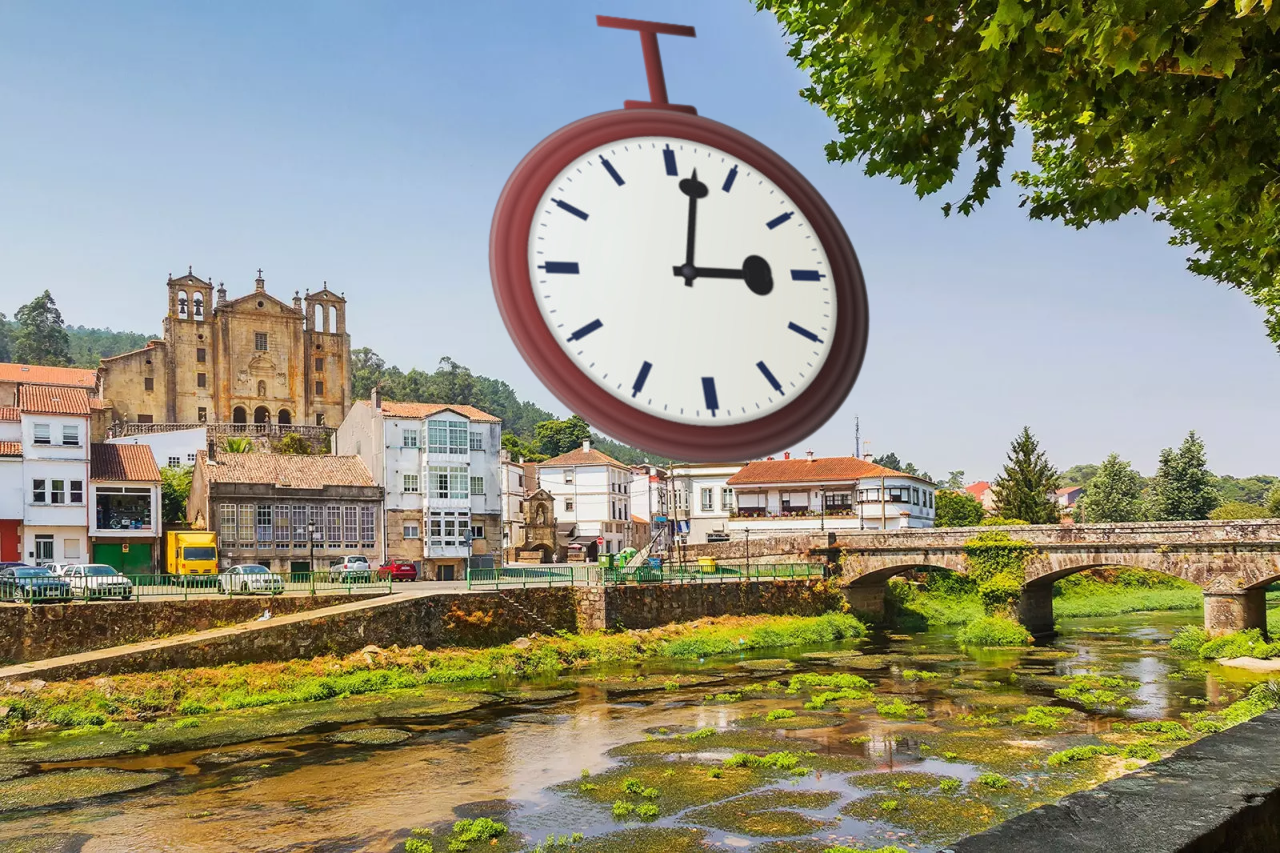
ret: {"hour": 3, "minute": 2}
